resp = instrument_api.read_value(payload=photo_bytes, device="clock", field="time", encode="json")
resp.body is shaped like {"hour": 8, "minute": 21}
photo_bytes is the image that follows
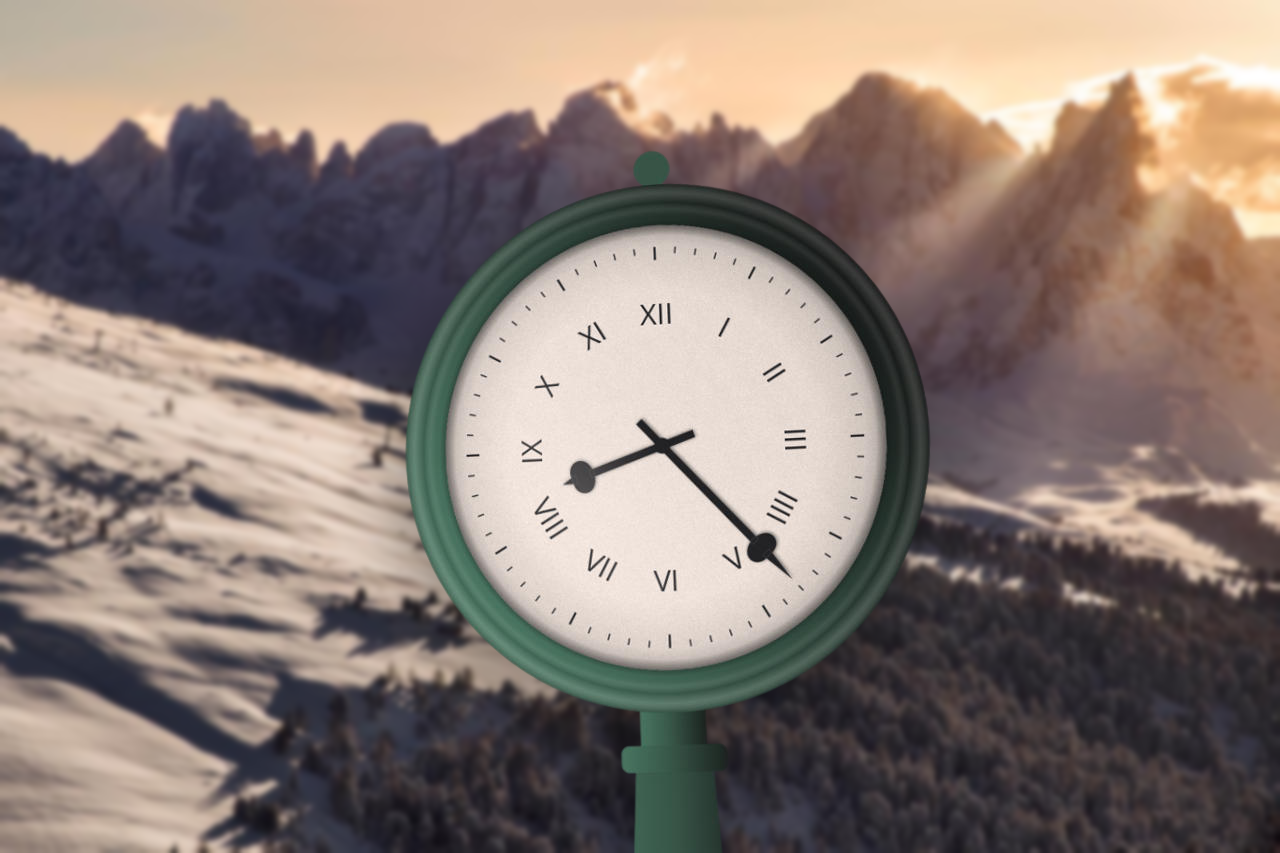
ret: {"hour": 8, "minute": 23}
